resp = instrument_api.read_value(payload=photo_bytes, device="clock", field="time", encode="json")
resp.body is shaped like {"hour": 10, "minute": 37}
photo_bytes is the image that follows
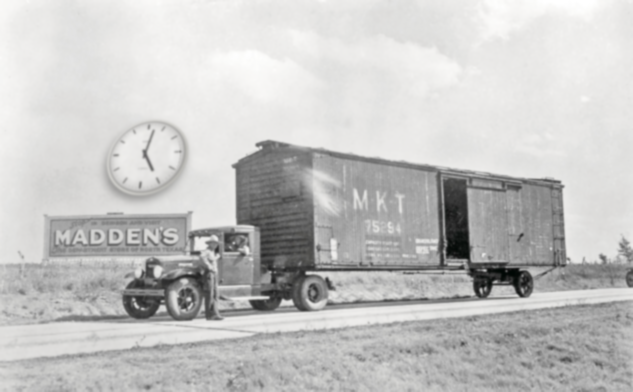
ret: {"hour": 5, "minute": 2}
